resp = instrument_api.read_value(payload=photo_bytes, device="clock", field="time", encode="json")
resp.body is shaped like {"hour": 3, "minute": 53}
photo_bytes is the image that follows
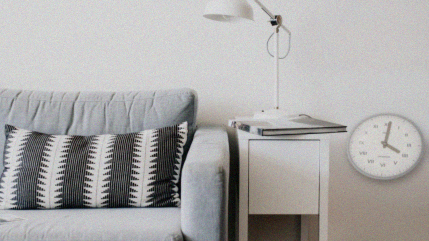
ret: {"hour": 4, "minute": 1}
